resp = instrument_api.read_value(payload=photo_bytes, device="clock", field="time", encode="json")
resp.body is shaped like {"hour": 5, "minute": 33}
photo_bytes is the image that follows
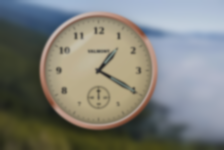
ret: {"hour": 1, "minute": 20}
